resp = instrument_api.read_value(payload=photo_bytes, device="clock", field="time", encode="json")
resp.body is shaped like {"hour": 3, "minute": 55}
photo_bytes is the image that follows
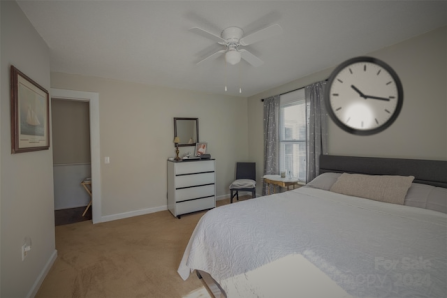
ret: {"hour": 10, "minute": 16}
